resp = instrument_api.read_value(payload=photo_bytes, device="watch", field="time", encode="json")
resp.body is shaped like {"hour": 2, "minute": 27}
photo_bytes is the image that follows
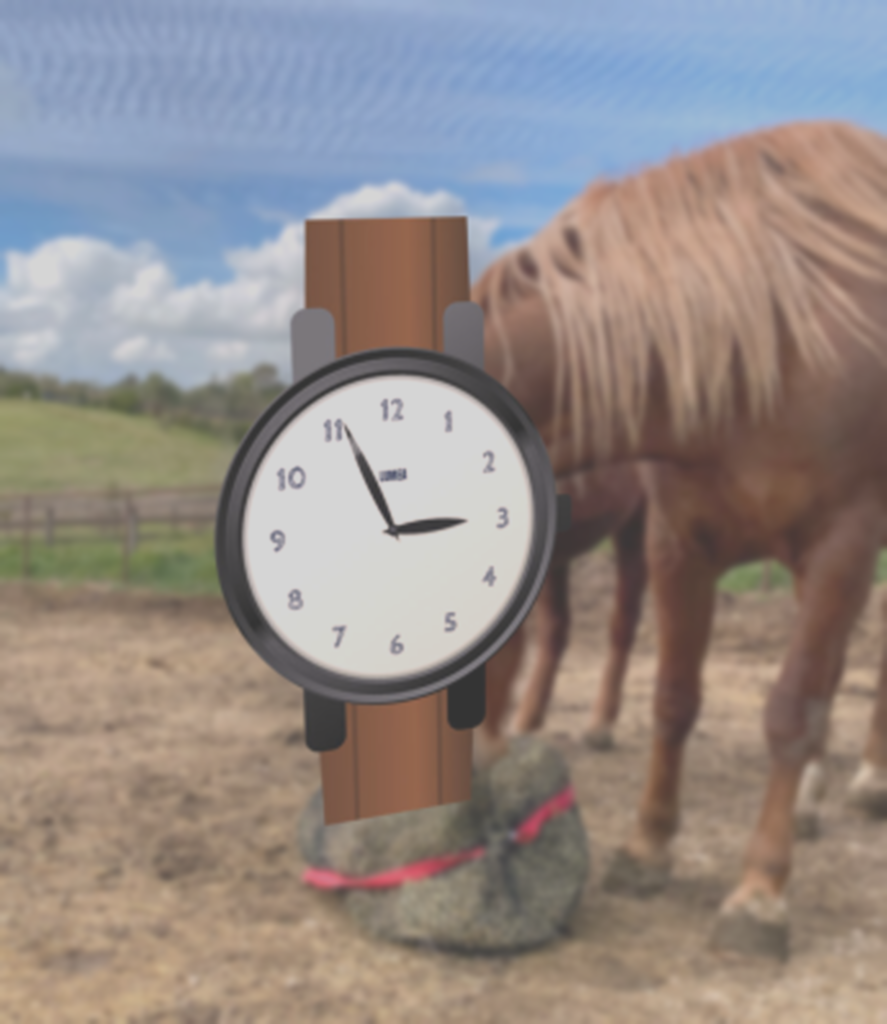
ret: {"hour": 2, "minute": 56}
